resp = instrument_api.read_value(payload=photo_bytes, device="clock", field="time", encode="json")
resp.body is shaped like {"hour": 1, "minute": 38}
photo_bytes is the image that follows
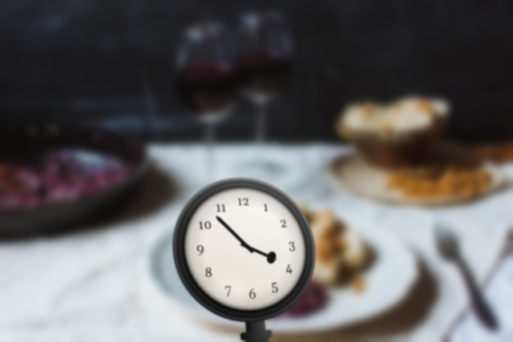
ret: {"hour": 3, "minute": 53}
